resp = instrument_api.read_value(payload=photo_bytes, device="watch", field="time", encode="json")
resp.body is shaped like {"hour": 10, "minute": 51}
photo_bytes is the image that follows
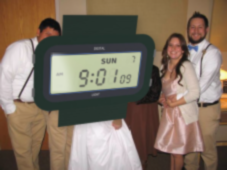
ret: {"hour": 9, "minute": 1}
